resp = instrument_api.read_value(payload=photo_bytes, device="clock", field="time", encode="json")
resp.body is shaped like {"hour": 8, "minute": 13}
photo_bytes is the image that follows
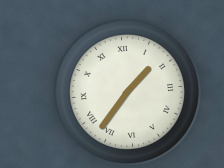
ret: {"hour": 1, "minute": 37}
